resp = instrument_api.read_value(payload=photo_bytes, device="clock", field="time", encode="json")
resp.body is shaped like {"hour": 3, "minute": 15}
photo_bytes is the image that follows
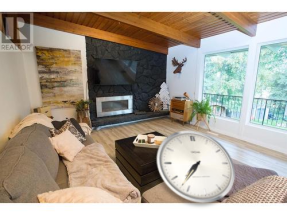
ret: {"hour": 7, "minute": 37}
